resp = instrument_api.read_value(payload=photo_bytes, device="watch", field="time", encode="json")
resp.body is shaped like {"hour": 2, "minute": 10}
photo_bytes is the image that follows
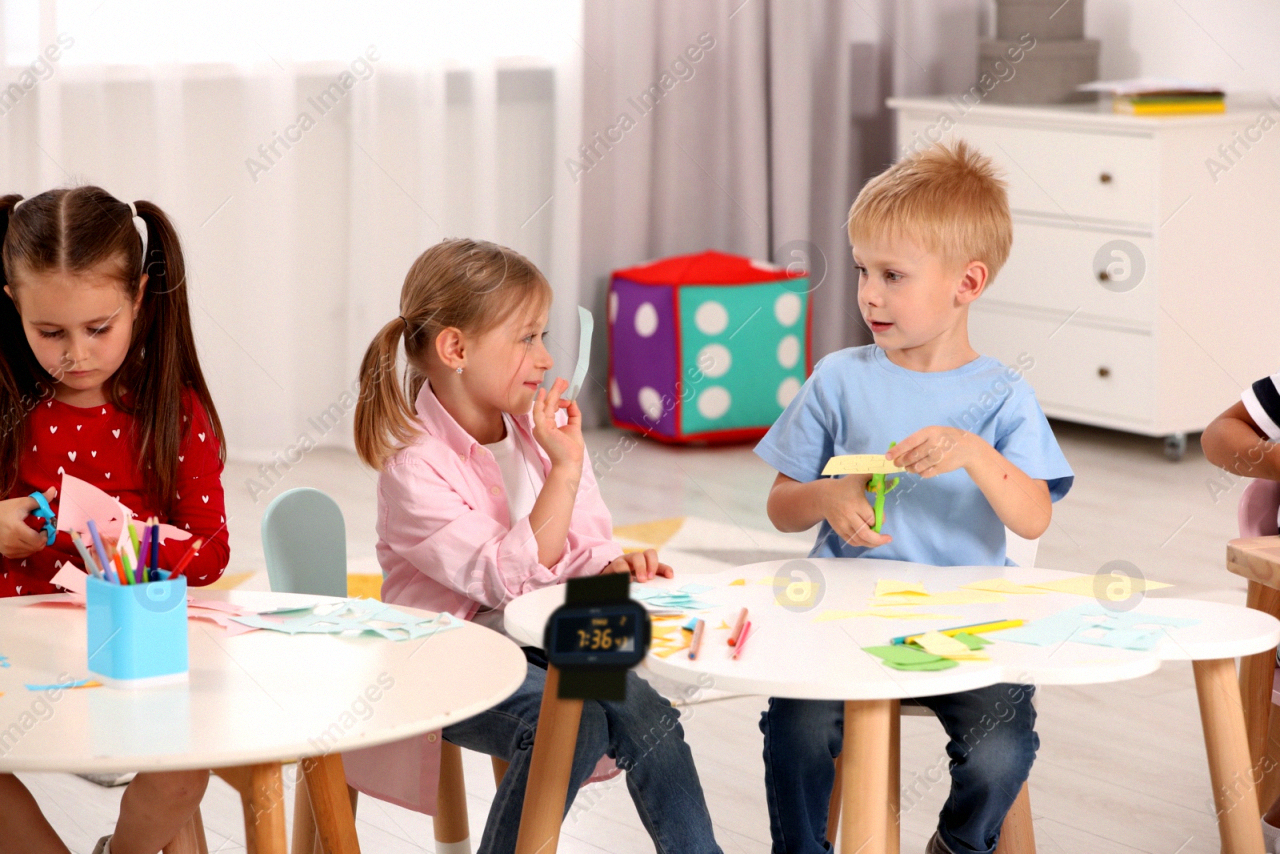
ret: {"hour": 7, "minute": 36}
